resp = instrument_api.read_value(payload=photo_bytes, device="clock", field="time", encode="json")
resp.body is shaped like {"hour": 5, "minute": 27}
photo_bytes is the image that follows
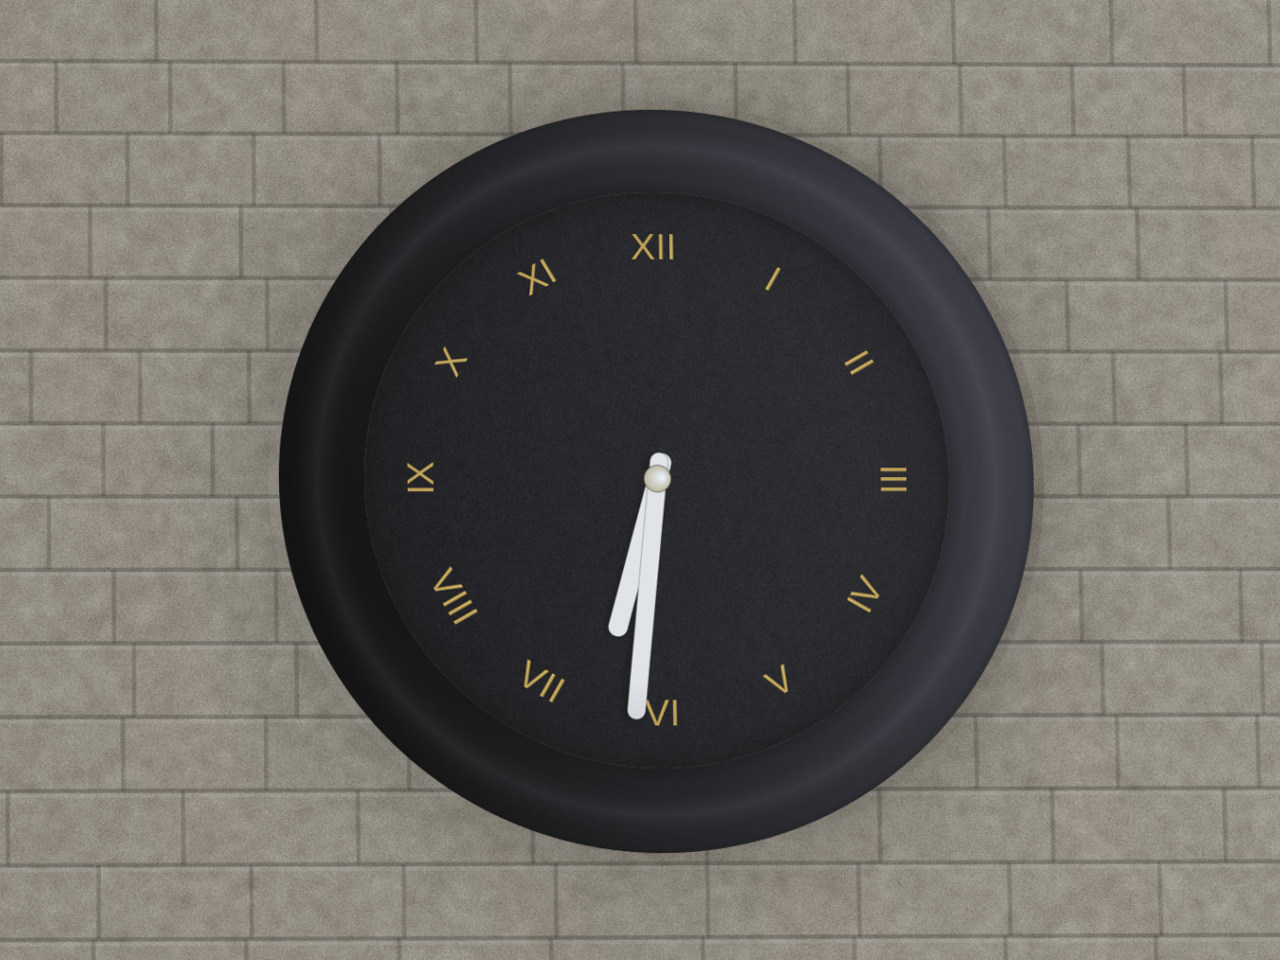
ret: {"hour": 6, "minute": 31}
